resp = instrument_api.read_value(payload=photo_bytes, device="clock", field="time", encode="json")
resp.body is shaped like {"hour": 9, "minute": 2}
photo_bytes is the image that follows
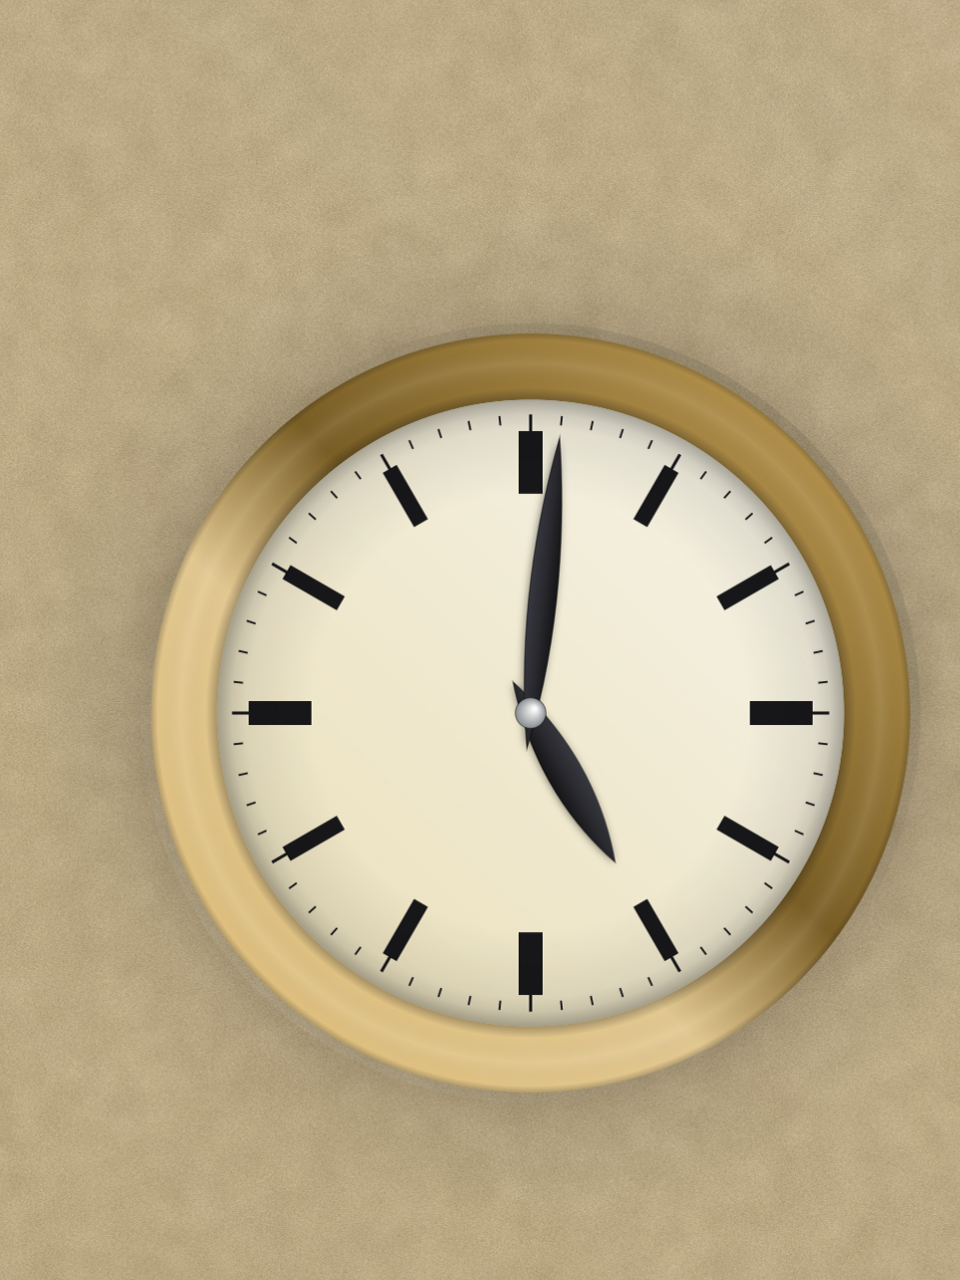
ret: {"hour": 5, "minute": 1}
